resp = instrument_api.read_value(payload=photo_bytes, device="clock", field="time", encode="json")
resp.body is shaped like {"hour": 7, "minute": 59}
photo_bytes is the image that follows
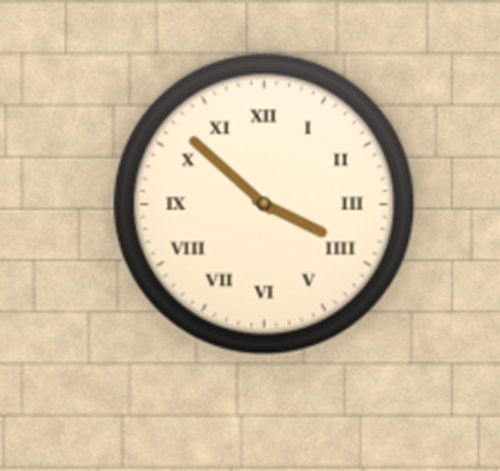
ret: {"hour": 3, "minute": 52}
